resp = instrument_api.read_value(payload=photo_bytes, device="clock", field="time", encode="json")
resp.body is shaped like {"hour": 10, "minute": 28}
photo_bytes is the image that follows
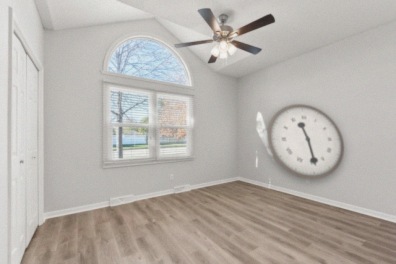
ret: {"hour": 11, "minute": 29}
